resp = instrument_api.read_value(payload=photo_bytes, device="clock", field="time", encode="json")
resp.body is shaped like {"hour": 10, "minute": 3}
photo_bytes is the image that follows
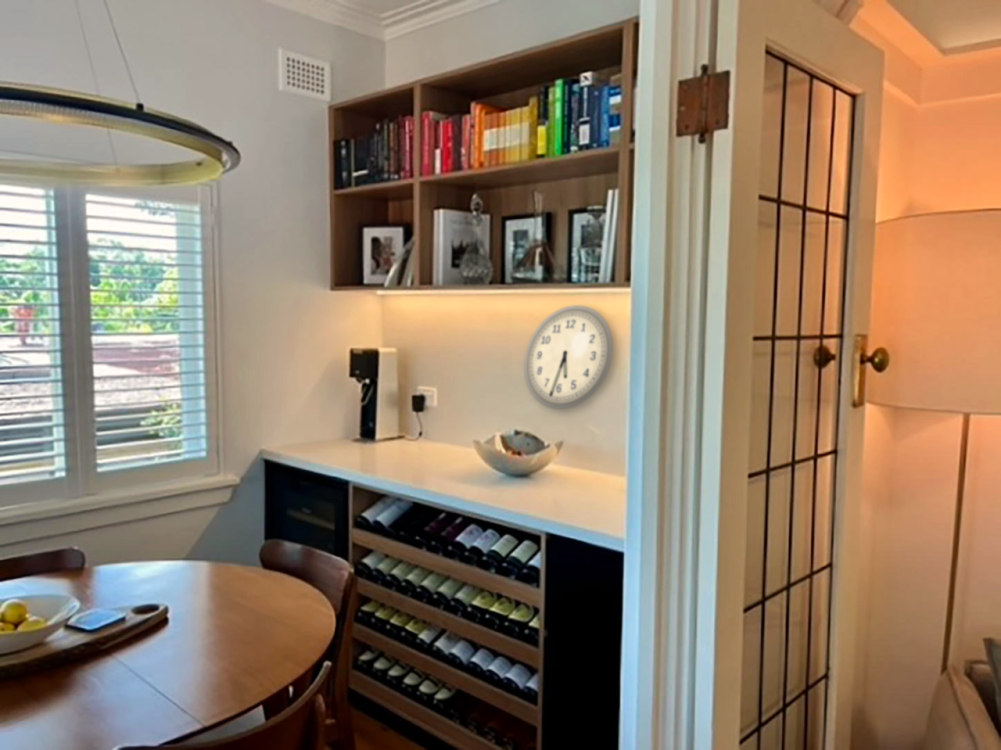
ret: {"hour": 5, "minute": 32}
